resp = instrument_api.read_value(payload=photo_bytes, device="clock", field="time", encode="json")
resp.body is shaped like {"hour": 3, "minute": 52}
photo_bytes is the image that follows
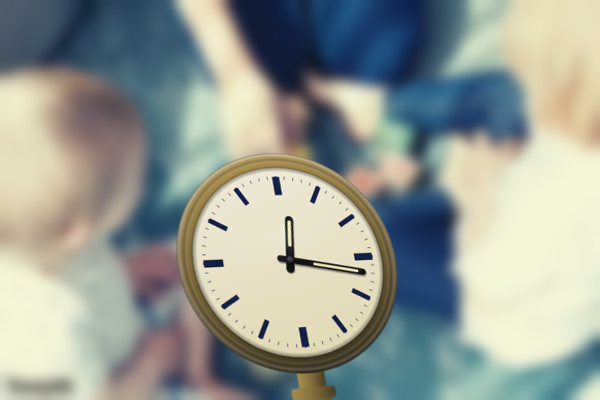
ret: {"hour": 12, "minute": 17}
